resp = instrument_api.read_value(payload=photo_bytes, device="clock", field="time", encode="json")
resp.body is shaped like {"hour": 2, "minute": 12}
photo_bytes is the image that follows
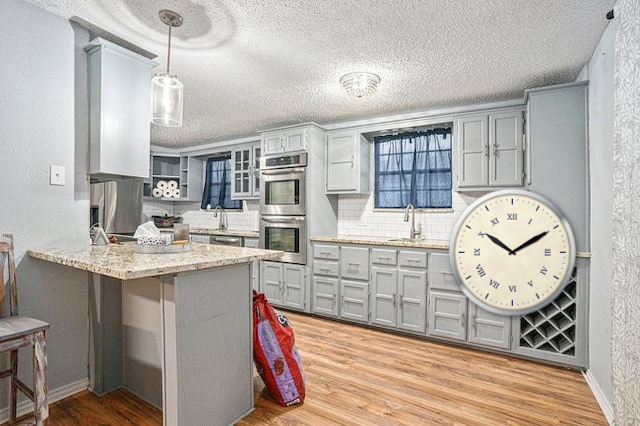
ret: {"hour": 10, "minute": 10}
